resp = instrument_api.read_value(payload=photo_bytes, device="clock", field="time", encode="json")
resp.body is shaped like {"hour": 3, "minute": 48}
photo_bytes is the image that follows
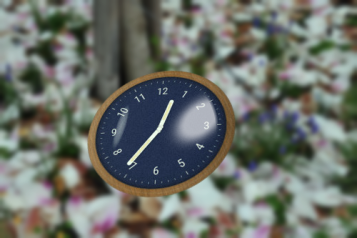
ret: {"hour": 12, "minute": 36}
